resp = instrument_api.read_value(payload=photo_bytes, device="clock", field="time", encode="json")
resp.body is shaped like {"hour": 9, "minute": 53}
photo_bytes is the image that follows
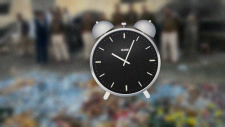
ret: {"hour": 10, "minute": 4}
